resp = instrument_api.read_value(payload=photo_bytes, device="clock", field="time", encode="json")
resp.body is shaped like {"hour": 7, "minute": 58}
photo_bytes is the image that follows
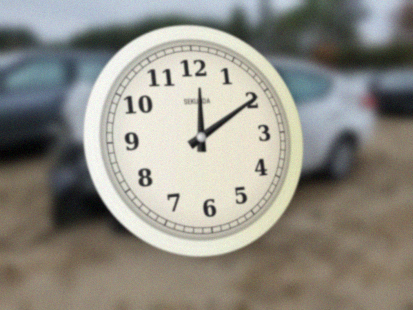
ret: {"hour": 12, "minute": 10}
